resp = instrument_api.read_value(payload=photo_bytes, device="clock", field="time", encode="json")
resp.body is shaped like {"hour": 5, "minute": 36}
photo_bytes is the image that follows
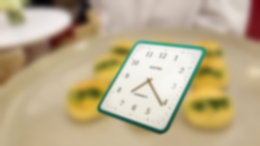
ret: {"hour": 7, "minute": 21}
